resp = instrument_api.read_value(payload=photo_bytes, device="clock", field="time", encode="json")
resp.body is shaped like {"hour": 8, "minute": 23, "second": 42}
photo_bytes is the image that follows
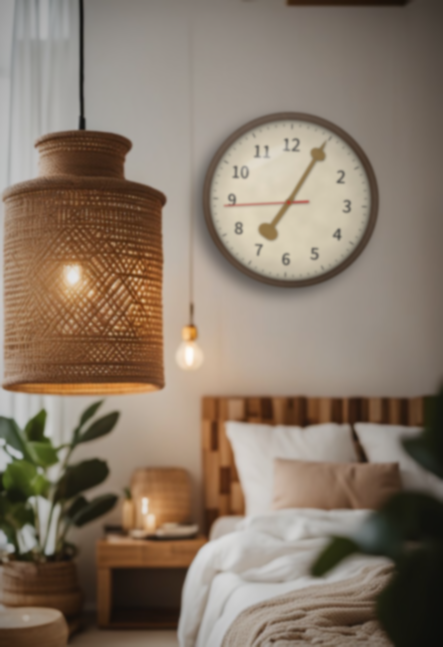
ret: {"hour": 7, "minute": 4, "second": 44}
